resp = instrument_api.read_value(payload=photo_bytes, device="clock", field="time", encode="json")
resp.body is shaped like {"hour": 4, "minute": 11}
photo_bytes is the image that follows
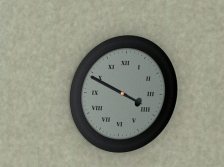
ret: {"hour": 3, "minute": 49}
